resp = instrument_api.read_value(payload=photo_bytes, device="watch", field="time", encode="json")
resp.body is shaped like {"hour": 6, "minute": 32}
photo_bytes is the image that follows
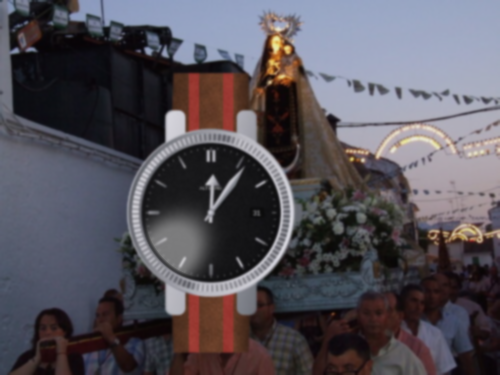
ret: {"hour": 12, "minute": 6}
